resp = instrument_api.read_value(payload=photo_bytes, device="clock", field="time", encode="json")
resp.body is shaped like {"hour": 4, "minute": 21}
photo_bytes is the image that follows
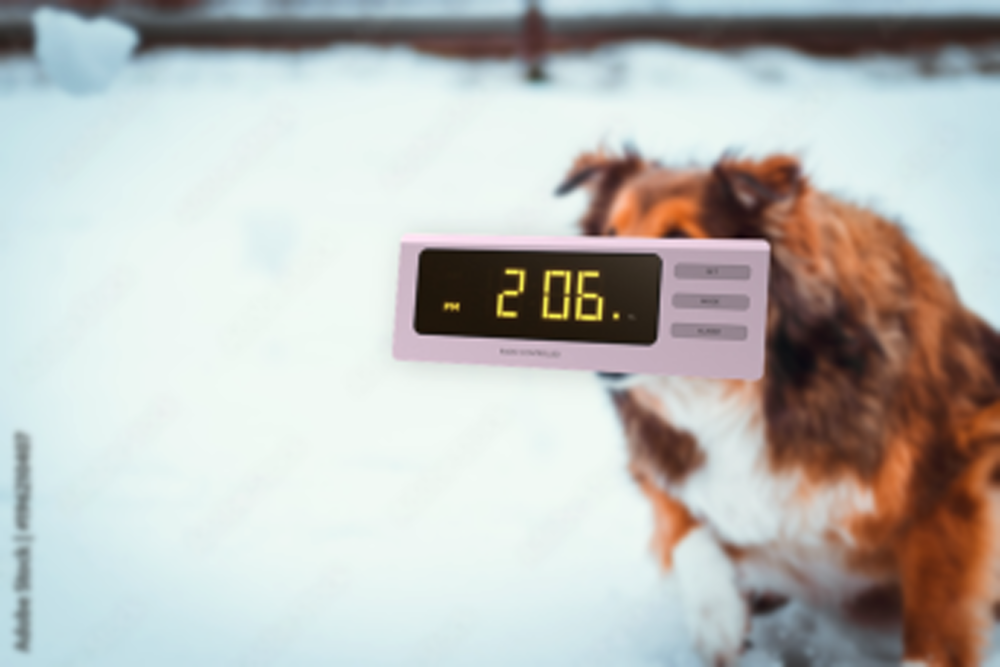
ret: {"hour": 2, "minute": 6}
